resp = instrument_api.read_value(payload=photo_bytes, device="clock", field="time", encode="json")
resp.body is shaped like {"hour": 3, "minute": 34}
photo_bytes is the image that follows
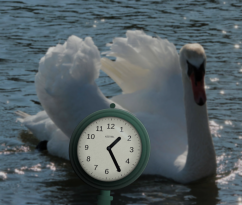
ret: {"hour": 1, "minute": 25}
